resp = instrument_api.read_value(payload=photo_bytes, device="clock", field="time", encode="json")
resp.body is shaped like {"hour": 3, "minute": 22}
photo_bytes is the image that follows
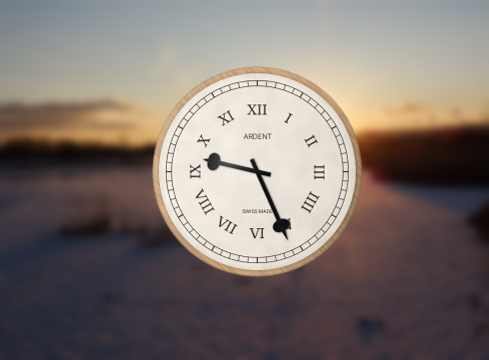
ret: {"hour": 9, "minute": 26}
